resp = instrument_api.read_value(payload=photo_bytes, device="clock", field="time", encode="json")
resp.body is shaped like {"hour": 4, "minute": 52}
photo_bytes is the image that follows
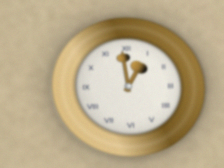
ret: {"hour": 12, "minute": 59}
